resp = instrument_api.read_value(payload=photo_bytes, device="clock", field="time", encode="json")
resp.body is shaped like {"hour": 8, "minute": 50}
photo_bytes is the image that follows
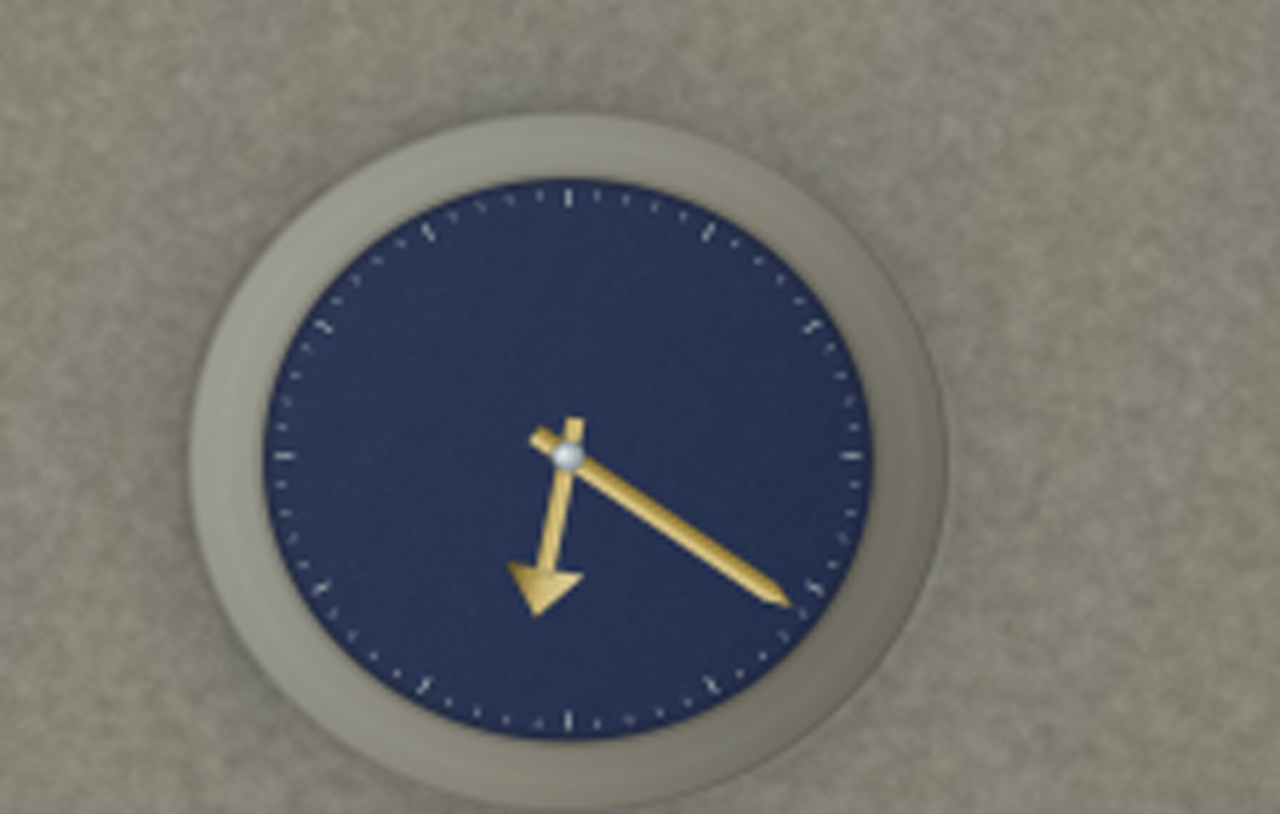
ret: {"hour": 6, "minute": 21}
